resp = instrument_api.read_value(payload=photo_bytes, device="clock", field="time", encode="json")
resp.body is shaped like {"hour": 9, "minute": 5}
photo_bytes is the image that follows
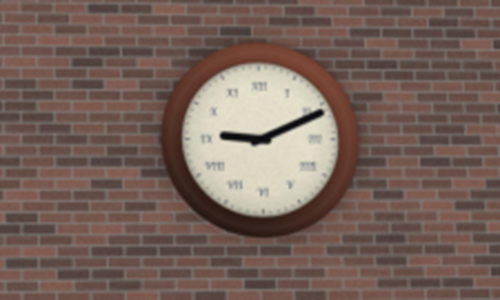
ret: {"hour": 9, "minute": 11}
